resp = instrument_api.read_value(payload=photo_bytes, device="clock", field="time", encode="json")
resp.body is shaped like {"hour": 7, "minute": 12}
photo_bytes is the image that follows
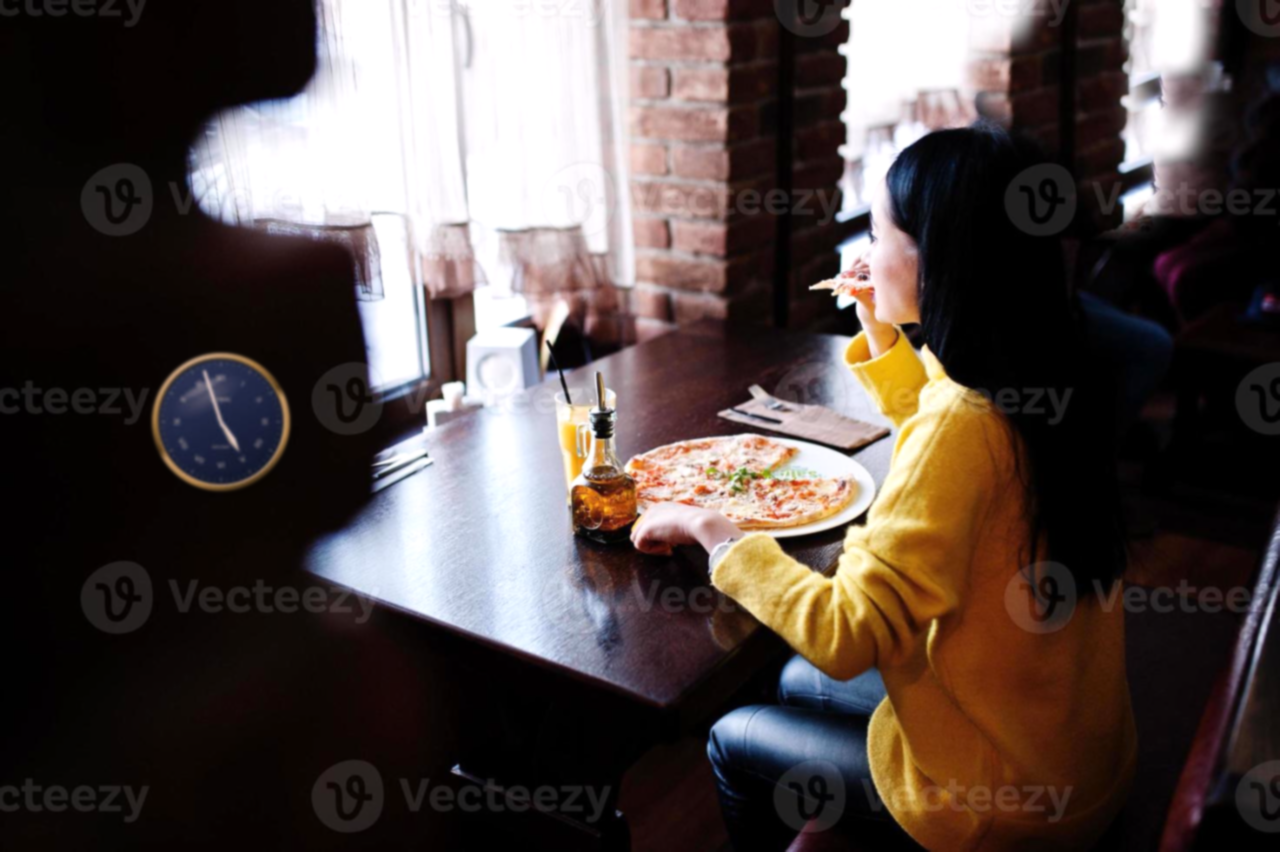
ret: {"hour": 4, "minute": 57}
